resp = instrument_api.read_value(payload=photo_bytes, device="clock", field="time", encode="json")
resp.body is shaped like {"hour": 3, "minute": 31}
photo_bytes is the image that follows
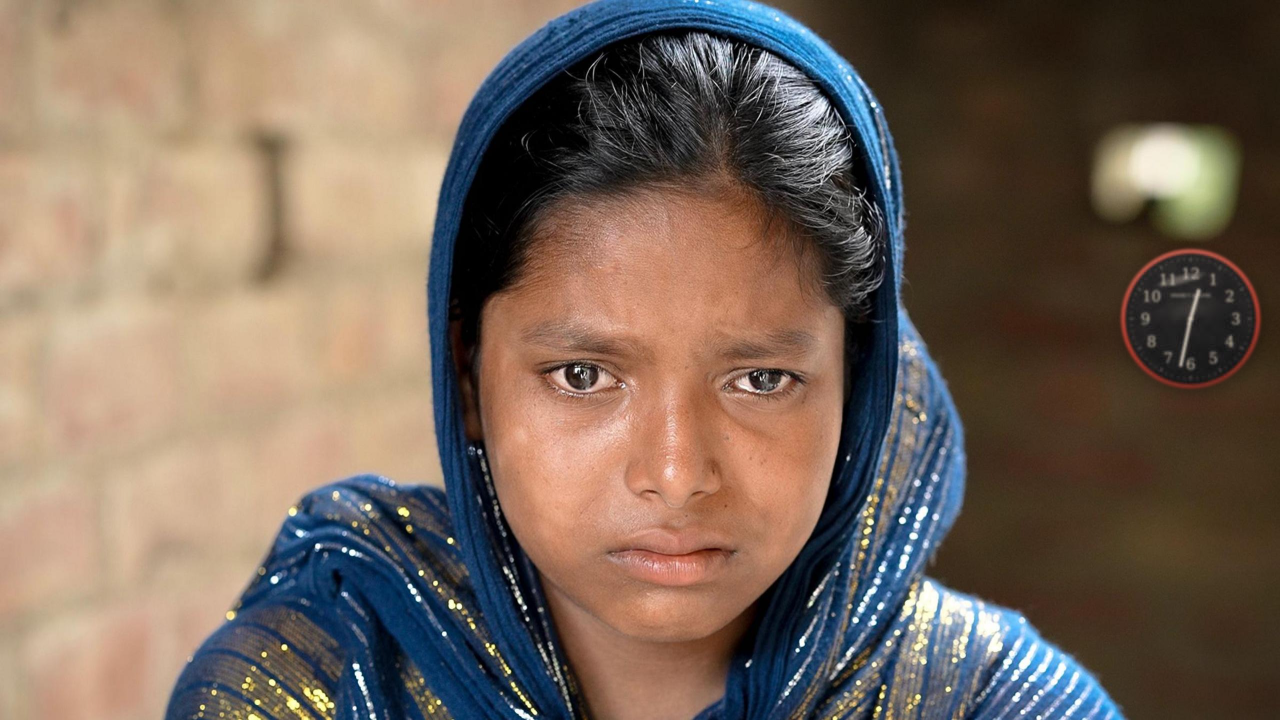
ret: {"hour": 12, "minute": 32}
